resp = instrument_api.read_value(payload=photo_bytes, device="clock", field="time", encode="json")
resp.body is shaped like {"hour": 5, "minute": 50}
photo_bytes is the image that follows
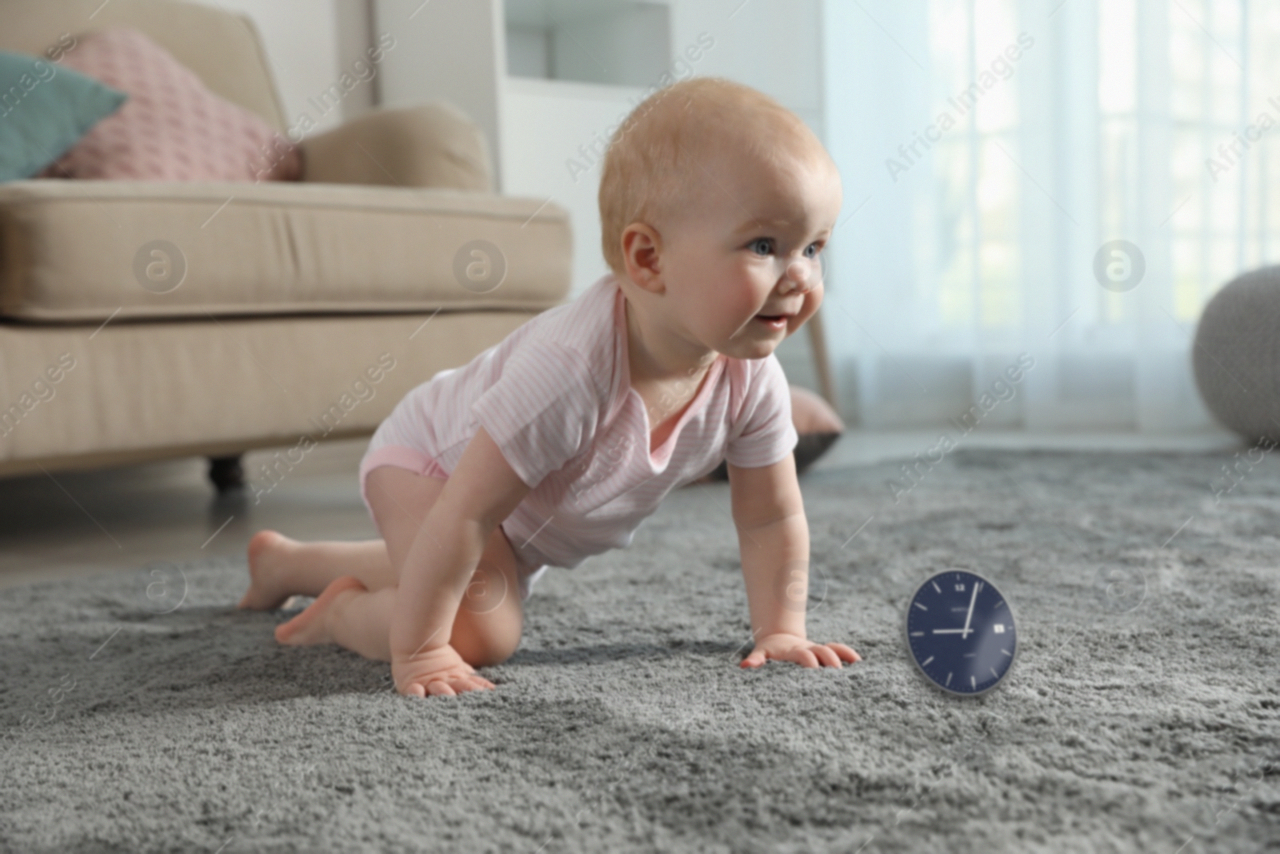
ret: {"hour": 9, "minute": 4}
